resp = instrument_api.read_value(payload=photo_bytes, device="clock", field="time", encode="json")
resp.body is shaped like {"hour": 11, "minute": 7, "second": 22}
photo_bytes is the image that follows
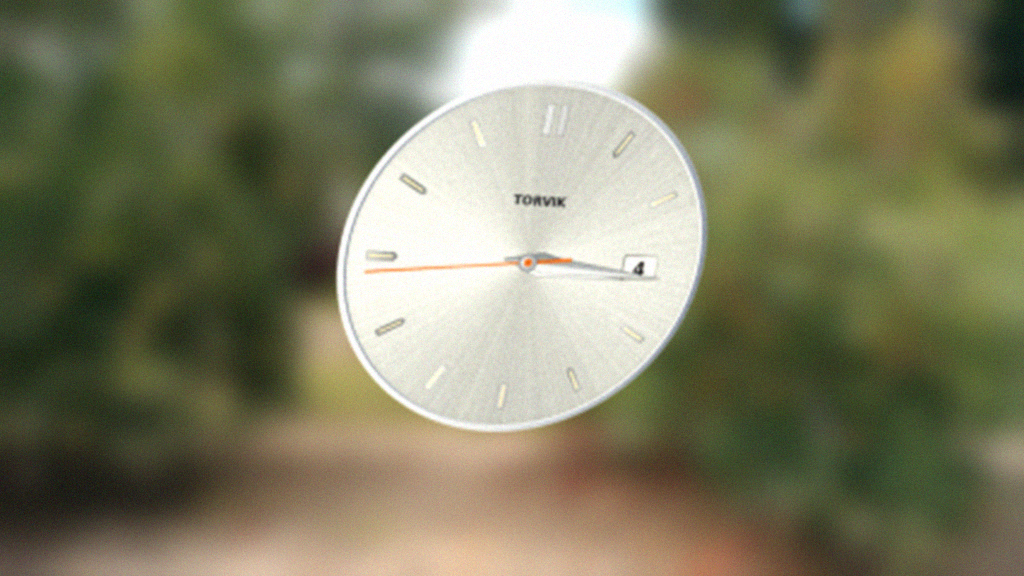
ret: {"hour": 3, "minute": 15, "second": 44}
